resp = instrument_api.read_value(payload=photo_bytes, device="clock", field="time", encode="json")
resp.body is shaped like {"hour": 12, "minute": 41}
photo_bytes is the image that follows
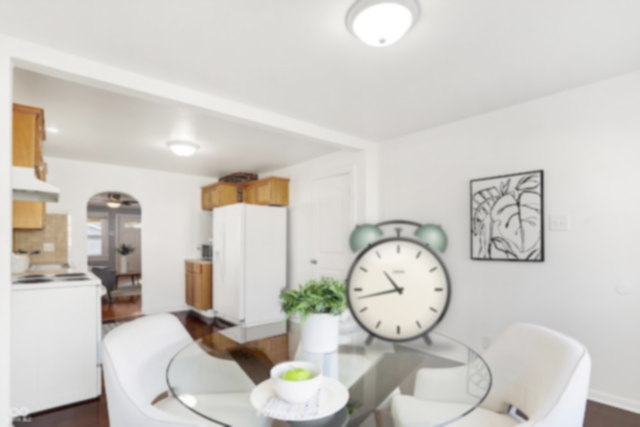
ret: {"hour": 10, "minute": 43}
